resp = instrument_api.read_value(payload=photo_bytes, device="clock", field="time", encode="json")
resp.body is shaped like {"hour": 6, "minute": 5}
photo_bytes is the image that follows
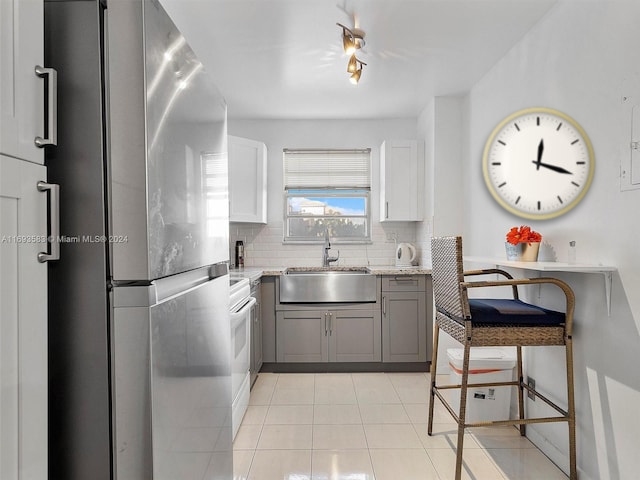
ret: {"hour": 12, "minute": 18}
